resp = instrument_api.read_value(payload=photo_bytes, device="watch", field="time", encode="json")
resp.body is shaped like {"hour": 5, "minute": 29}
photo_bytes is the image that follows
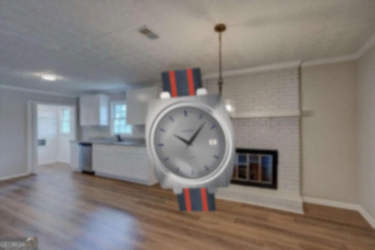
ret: {"hour": 10, "minute": 7}
